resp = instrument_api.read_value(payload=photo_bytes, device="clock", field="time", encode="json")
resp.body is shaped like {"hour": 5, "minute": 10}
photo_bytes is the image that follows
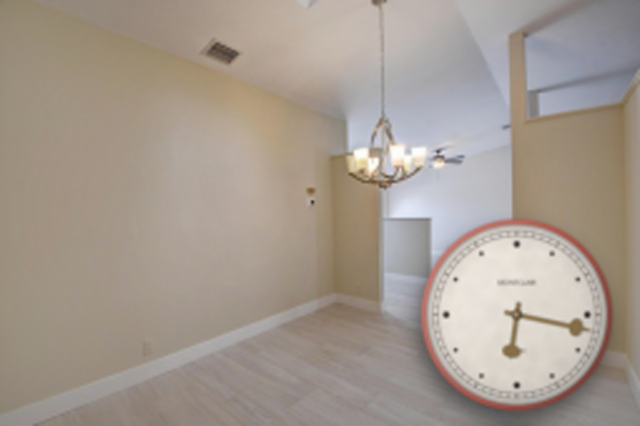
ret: {"hour": 6, "minute": 17}
